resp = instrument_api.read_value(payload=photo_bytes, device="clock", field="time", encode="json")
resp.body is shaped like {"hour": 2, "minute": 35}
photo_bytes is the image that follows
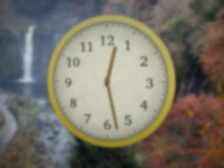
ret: {"hour": 12, "minute": 28}
